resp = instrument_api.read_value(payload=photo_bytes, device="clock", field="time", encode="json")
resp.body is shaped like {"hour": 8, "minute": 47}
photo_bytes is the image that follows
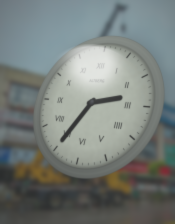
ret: {"hour": 2, "minute": 35}
